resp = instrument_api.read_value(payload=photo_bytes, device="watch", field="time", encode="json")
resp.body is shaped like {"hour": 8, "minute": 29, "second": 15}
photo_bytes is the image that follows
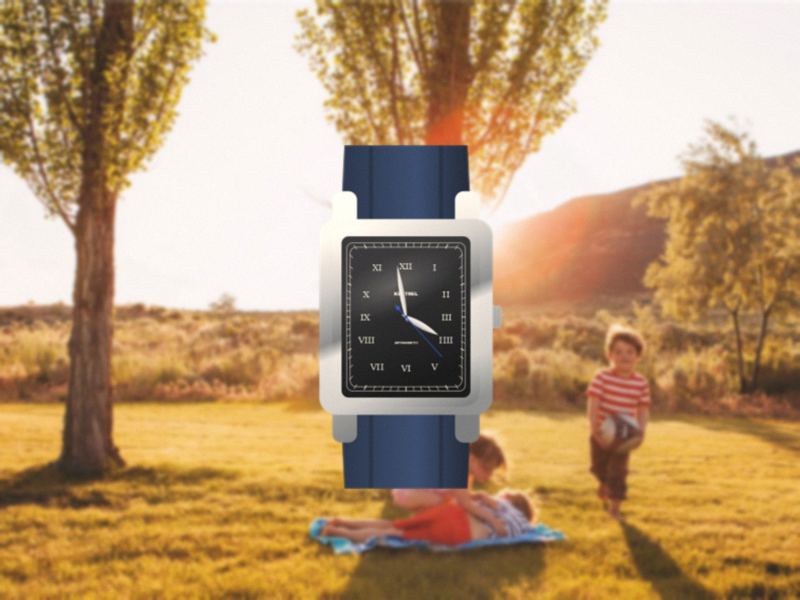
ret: {"hour": 3, "minute": 58, "second": 23}
